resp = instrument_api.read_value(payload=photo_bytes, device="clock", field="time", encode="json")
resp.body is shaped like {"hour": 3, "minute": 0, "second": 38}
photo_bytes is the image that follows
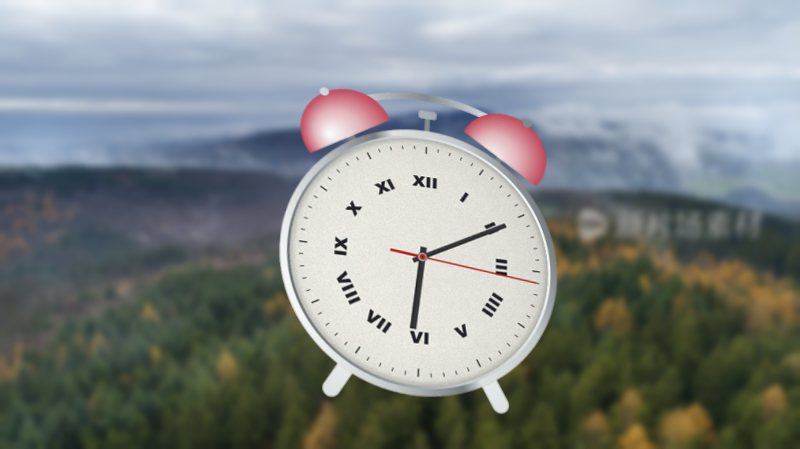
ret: {"hour": 6, "minute": 10, "second": 16}
